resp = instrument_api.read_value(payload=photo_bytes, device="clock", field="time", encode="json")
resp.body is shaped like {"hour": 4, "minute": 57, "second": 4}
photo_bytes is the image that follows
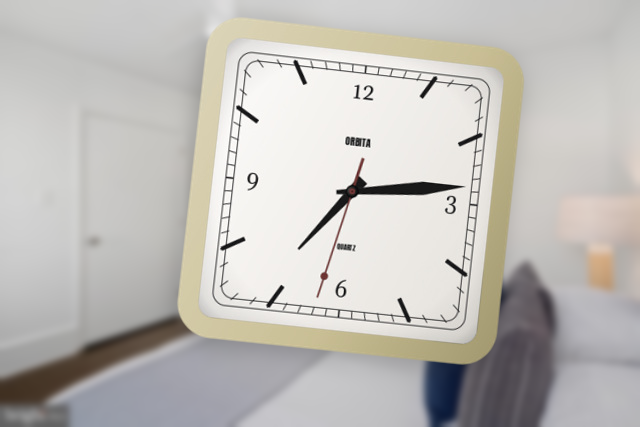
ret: {"hour": 7, "minute": 13, "second": 32}
